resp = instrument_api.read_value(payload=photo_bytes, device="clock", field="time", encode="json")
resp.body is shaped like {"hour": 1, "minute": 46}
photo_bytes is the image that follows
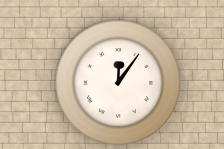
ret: {"hour": 12, "minute": 6}
